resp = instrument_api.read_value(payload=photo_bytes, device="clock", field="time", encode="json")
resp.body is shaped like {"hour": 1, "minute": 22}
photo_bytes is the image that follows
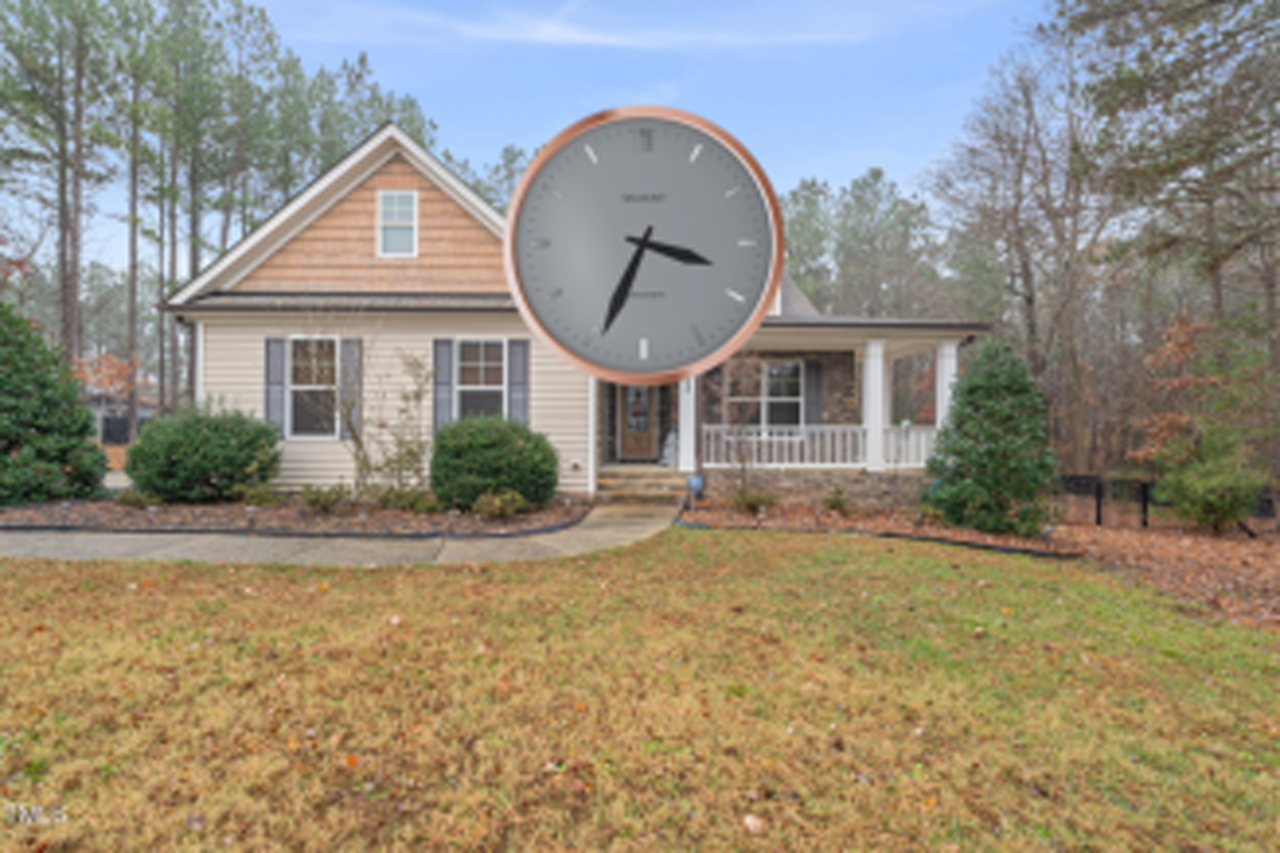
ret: {"hour": 3, "minute": 34}
